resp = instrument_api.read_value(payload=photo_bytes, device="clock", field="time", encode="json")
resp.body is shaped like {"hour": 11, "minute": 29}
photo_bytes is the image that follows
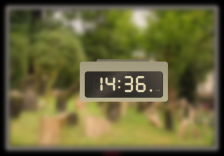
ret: {"hour": 14, "minute": 36}
